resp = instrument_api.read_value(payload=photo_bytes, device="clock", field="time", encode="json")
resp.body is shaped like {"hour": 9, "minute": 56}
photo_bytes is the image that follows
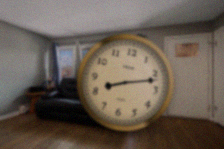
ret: {"hour": 8, "minute": 12}
